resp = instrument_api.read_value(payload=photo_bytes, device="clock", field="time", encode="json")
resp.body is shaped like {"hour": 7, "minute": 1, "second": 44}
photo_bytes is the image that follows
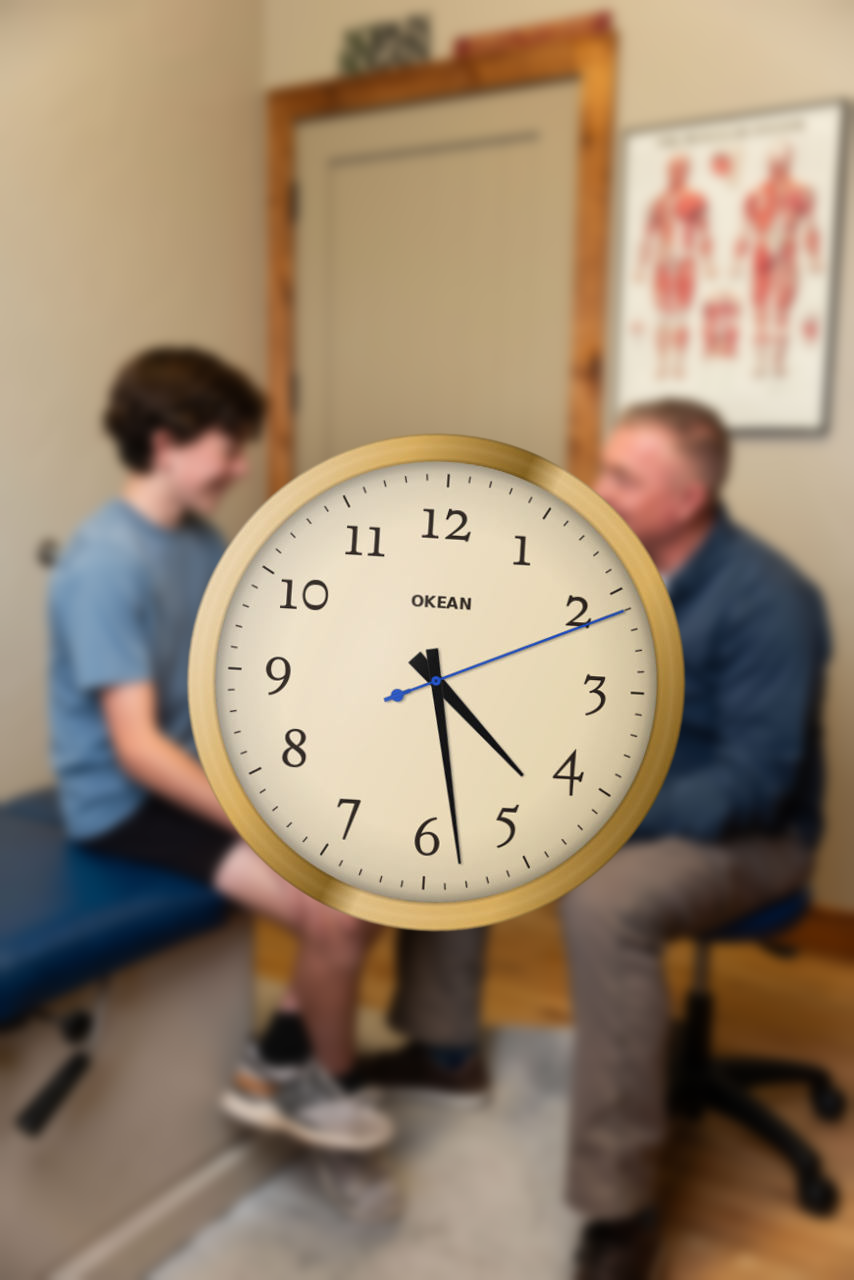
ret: {"hour": 4, "minute": 28, "second": 11}
